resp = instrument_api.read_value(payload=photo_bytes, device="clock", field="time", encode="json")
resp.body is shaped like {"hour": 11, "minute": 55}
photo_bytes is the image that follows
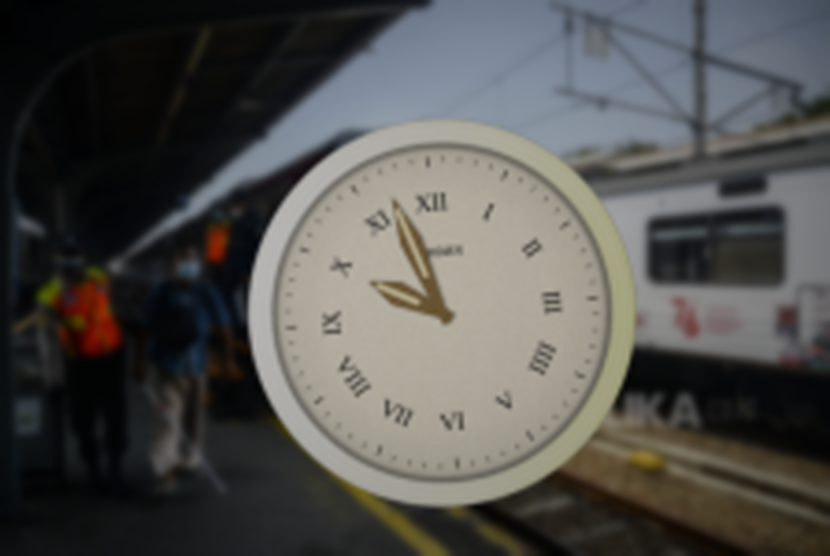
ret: {"hour": 9, "minute": 57}
